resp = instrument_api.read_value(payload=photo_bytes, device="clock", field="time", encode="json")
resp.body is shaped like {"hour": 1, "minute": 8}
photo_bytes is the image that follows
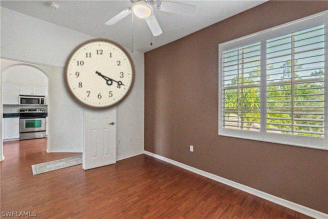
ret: {"hour": 4, "minute": 19}
